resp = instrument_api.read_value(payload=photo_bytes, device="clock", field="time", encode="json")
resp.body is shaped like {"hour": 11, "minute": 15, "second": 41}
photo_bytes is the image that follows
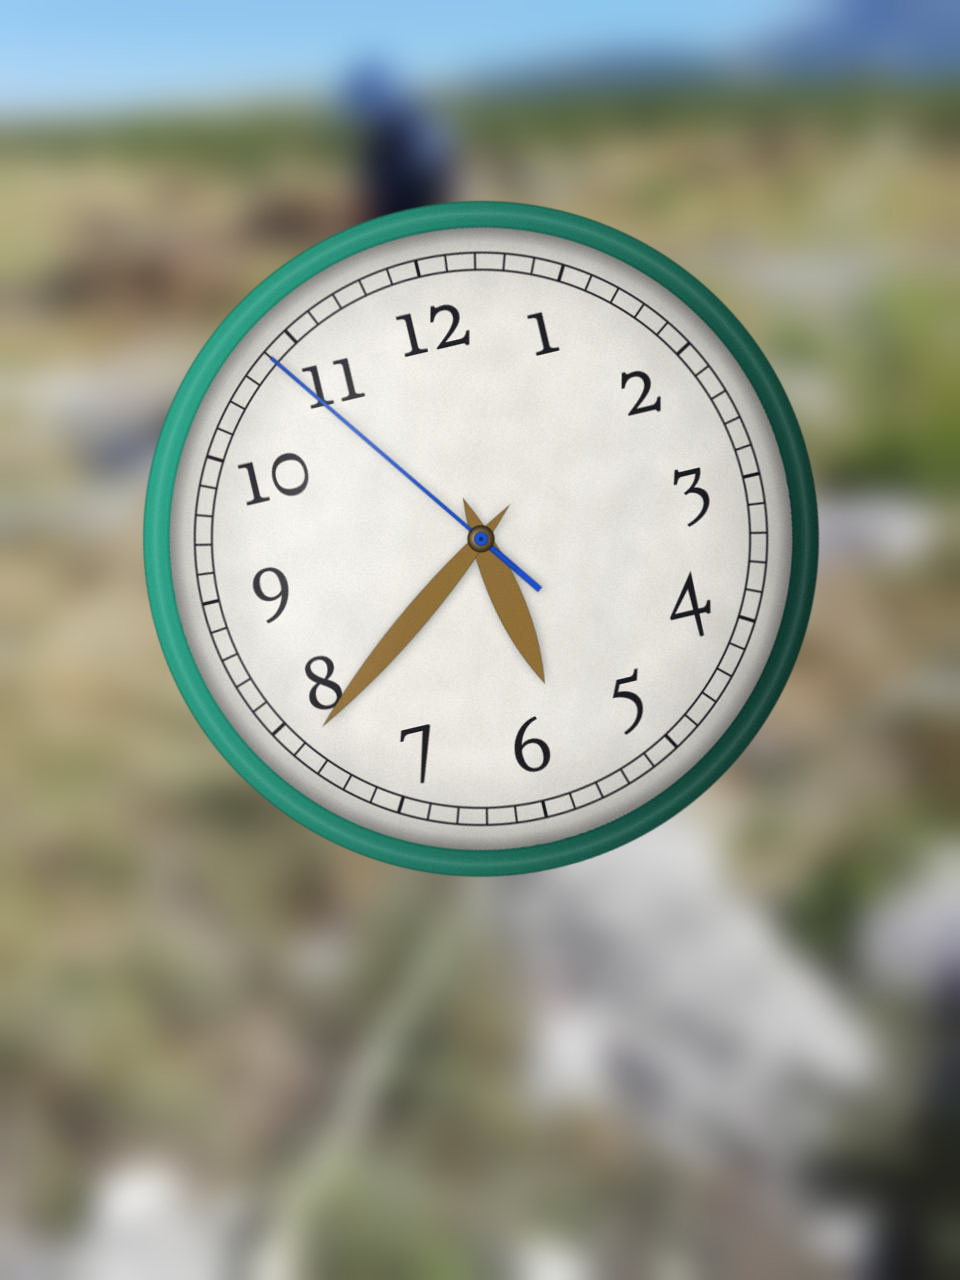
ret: {"hour": 5, "minute": 38, "second": 54}
